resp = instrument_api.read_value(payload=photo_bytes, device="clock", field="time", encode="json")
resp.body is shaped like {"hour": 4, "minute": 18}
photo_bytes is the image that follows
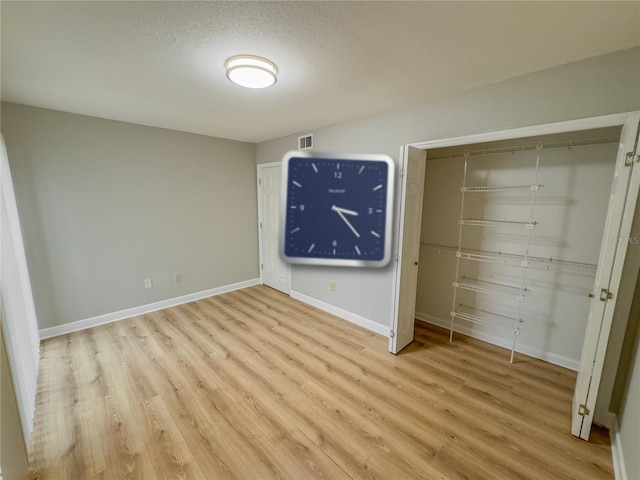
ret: {"hour": 3, "minute": 23}
